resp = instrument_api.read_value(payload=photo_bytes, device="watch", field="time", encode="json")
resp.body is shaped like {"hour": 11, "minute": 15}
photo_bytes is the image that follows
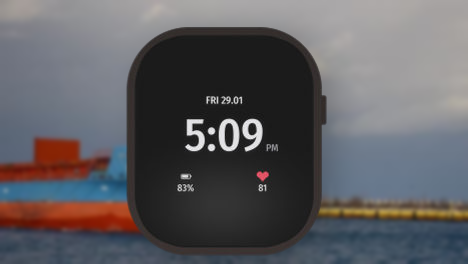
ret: {"hour": 5, "minute": 9}
